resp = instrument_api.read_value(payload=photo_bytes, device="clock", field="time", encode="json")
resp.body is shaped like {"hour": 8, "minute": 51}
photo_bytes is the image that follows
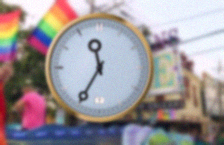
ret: {"hour": 11, "minute": 35}
